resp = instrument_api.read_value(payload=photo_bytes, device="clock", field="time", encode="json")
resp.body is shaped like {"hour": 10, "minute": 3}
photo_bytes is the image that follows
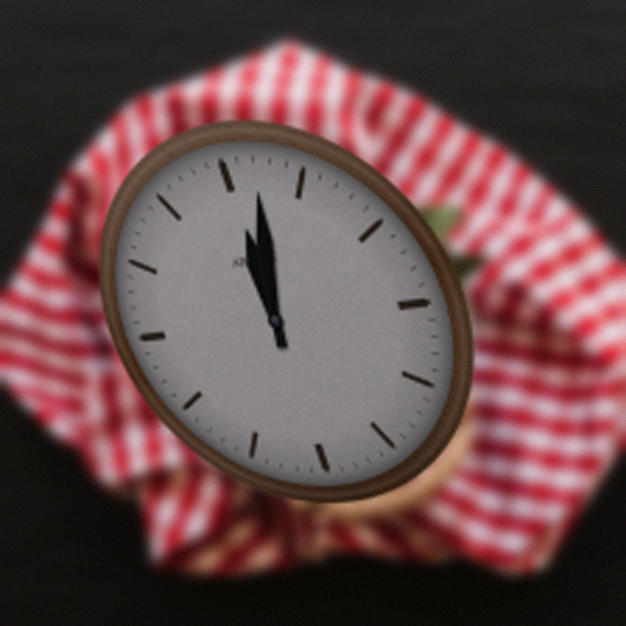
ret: {"hour": 12, "minute": 2}
